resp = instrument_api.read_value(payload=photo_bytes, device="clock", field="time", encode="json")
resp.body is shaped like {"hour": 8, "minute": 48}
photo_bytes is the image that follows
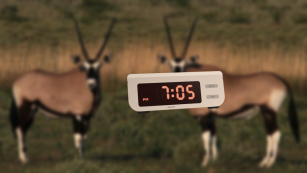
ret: {"hour": 7, "minute": 5}
